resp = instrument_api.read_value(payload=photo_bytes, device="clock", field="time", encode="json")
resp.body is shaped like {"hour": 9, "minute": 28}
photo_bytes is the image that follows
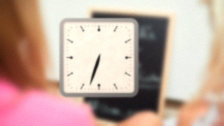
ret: {"hour": 6, "minute": 33}
